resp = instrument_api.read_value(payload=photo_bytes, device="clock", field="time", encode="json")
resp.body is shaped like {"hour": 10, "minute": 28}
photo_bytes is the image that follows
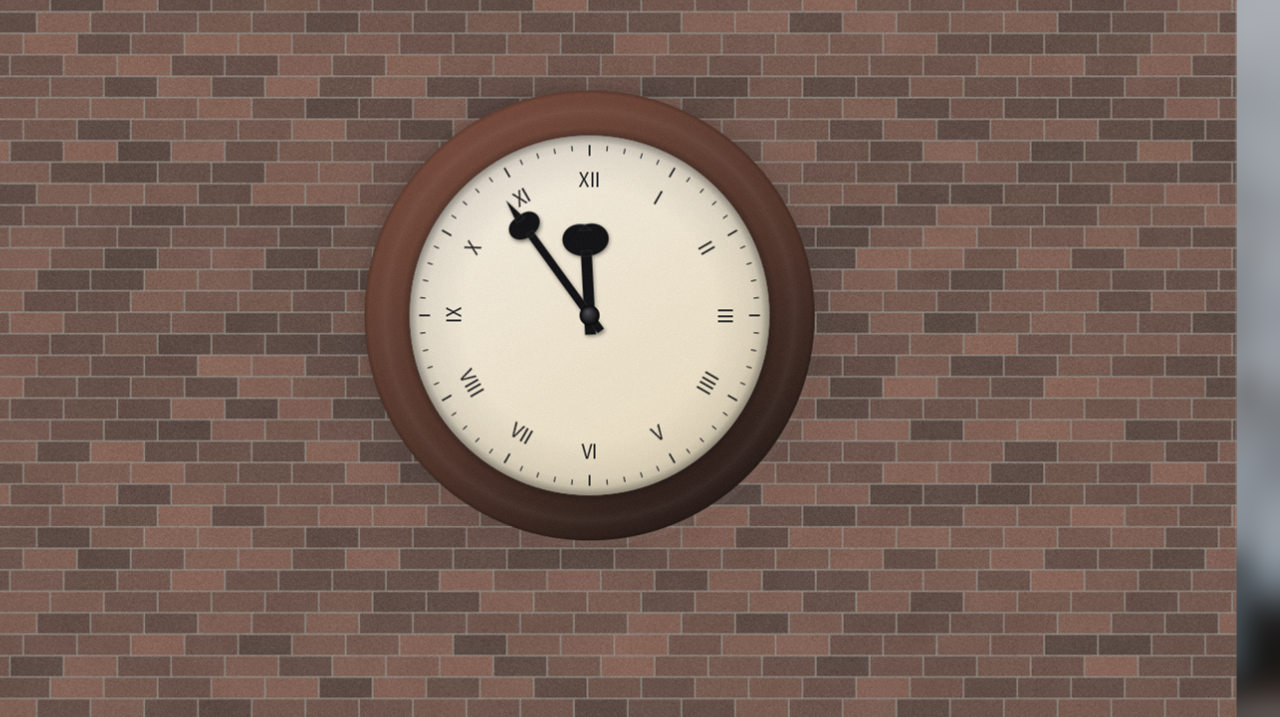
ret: {"hour": 11, "minute": 54}
